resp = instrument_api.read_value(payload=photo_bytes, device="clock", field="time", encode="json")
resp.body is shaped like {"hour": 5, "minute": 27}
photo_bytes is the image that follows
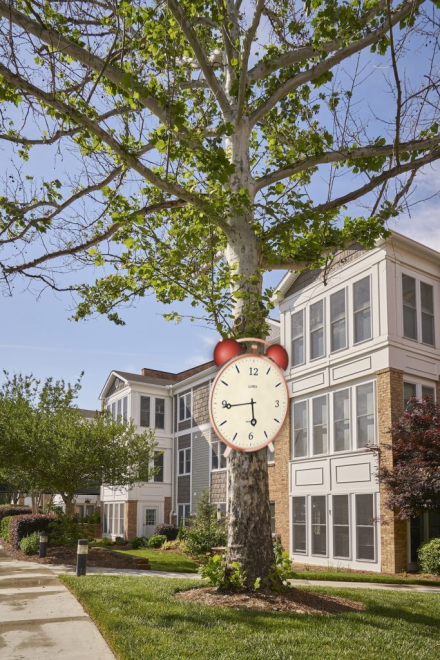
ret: {"hour": 5, "minute": 44}
